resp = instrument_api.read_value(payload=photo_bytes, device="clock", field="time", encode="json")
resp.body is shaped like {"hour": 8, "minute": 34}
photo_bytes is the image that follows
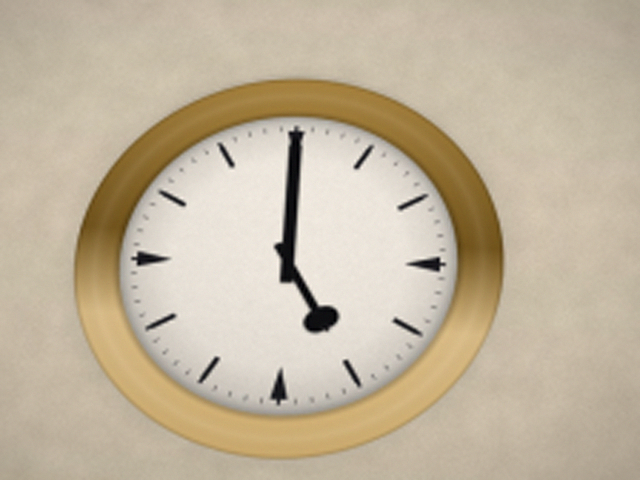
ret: {"hour": 5, "minute": 0}
